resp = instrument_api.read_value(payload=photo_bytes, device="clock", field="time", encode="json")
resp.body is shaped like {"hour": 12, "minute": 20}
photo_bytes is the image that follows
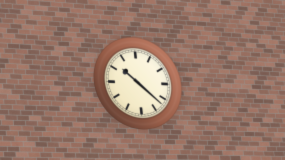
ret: {"hour": 10, "minute": 22}
